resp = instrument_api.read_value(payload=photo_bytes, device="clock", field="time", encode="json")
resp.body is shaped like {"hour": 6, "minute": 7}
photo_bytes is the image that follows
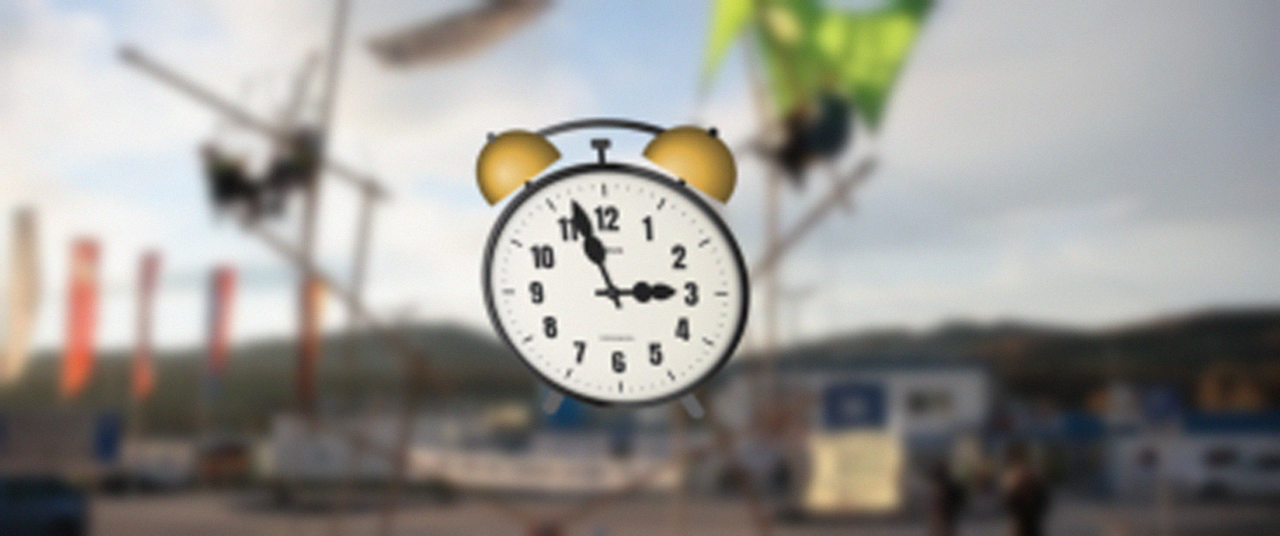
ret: {"hour": 2, "minute": 57}
